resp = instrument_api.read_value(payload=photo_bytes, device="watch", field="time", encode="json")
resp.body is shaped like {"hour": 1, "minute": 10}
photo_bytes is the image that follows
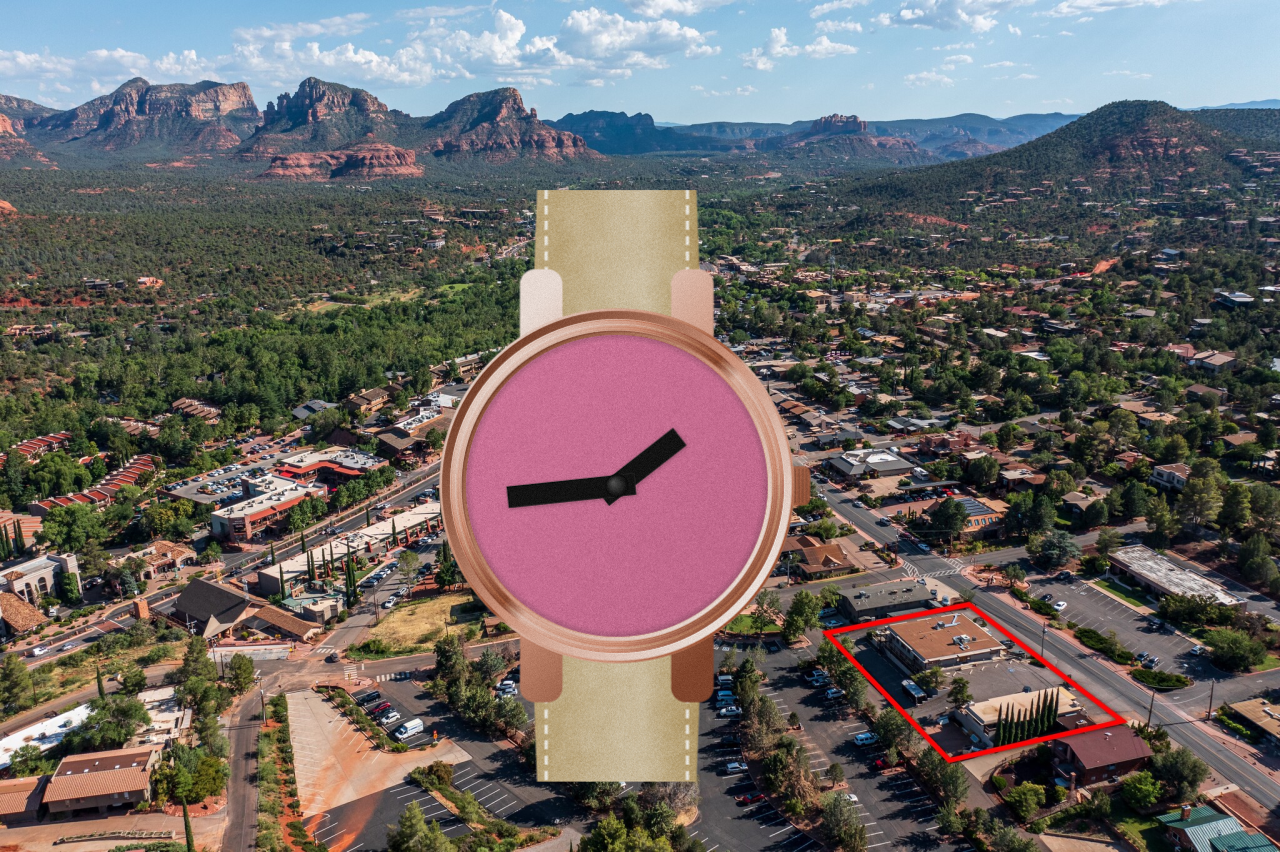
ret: {"hour": 1, "minute": 44}
